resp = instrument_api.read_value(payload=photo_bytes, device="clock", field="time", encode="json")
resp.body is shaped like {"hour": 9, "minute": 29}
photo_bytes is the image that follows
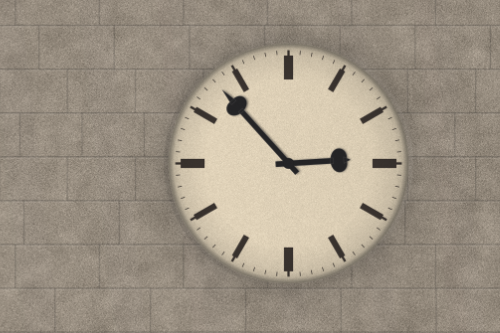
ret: {"hour": 2, "minute": 53}
